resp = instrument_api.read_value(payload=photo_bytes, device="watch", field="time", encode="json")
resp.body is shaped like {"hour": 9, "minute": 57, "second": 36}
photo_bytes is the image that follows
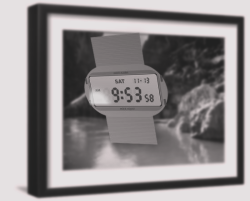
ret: {"hour": 9, "minute": 53, "second": 58}
